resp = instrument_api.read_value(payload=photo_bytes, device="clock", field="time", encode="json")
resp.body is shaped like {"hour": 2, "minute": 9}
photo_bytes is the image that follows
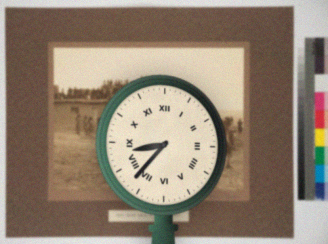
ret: {"hour": 8, "minute": 37}
